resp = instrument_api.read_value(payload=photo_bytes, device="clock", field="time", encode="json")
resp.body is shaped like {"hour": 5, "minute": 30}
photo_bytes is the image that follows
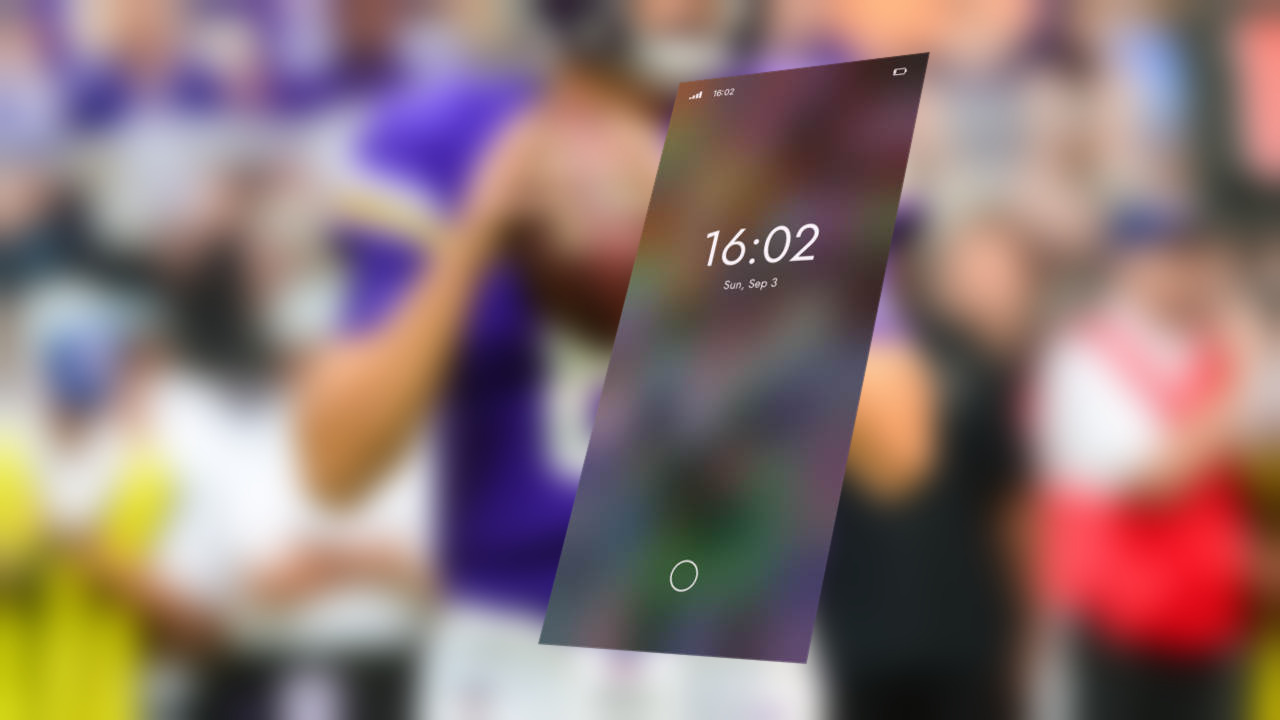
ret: {"hour": 16, "minute": 2}
